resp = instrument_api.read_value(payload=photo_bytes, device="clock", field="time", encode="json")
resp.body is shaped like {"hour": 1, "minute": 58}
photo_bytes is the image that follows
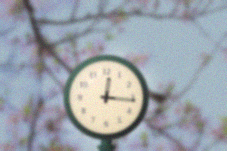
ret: {"hour": 12, "minute": 16}
